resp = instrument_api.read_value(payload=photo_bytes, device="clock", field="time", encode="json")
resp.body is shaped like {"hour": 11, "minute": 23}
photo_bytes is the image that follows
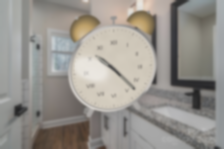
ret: {"hour": 10, "minute": 23}
